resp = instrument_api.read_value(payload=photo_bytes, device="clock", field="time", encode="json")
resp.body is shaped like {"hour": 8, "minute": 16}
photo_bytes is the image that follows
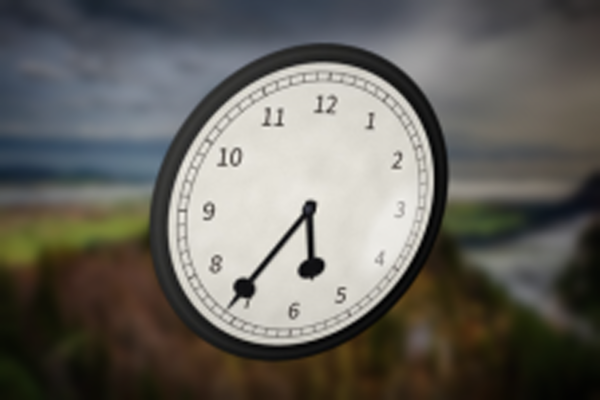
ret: {"hour": 5, "minute": 36}
